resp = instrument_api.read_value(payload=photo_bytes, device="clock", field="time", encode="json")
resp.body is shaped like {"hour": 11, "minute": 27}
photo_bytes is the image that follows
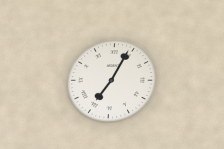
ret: {"hour": 7, "minute": 4}
